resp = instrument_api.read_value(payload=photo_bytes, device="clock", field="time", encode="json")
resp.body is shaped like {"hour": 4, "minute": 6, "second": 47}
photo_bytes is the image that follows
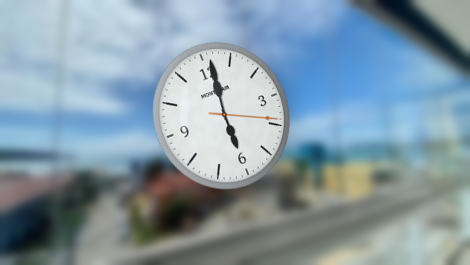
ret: {"hour": 6, "minute": 1, "second": 19}
